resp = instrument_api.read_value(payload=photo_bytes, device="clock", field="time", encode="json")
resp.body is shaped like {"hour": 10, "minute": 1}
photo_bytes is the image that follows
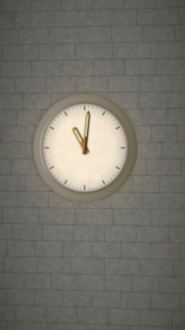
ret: {"hour": 11, "minute": 1}
